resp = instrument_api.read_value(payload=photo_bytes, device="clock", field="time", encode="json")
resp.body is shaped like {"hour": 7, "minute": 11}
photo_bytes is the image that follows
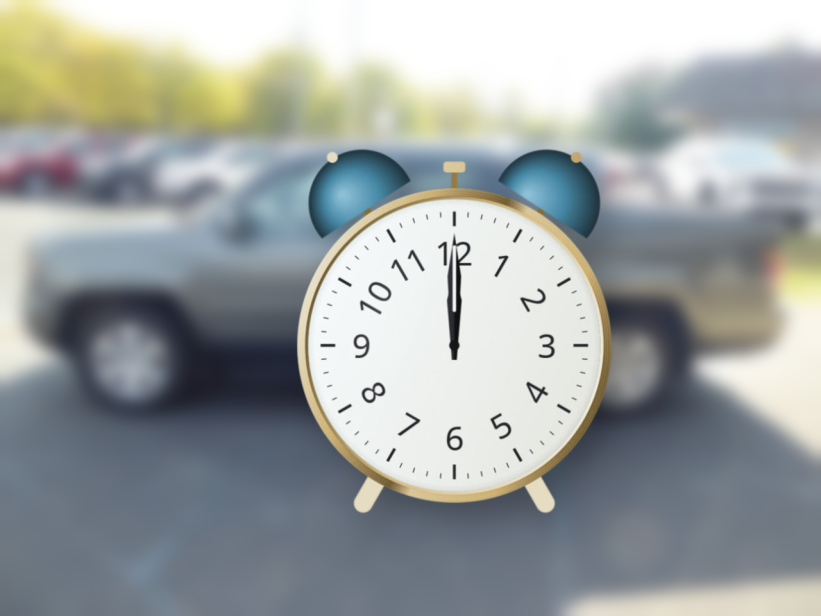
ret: {"hour": 12, "minute": 0}
